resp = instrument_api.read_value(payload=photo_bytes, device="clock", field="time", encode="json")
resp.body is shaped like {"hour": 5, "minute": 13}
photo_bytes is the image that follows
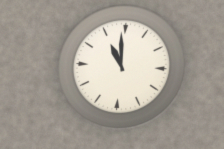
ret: {"hour": 10, "minute": 59}
